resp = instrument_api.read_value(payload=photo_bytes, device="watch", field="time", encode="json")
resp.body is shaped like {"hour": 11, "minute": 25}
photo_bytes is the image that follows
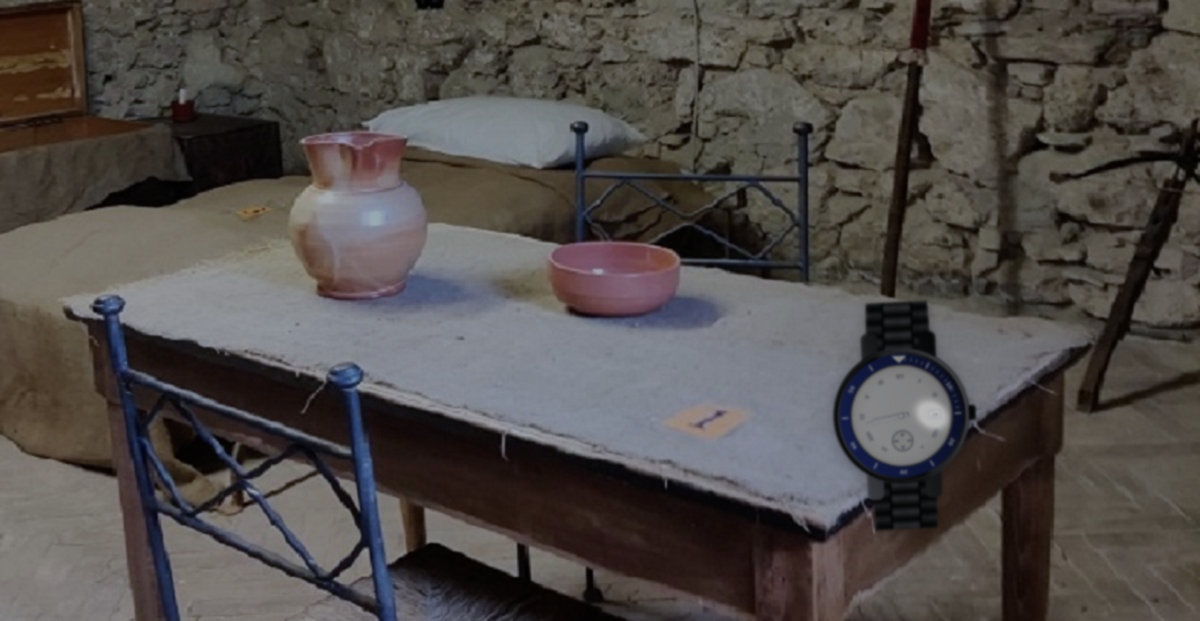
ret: {"hour": 8, "minute": 43}
